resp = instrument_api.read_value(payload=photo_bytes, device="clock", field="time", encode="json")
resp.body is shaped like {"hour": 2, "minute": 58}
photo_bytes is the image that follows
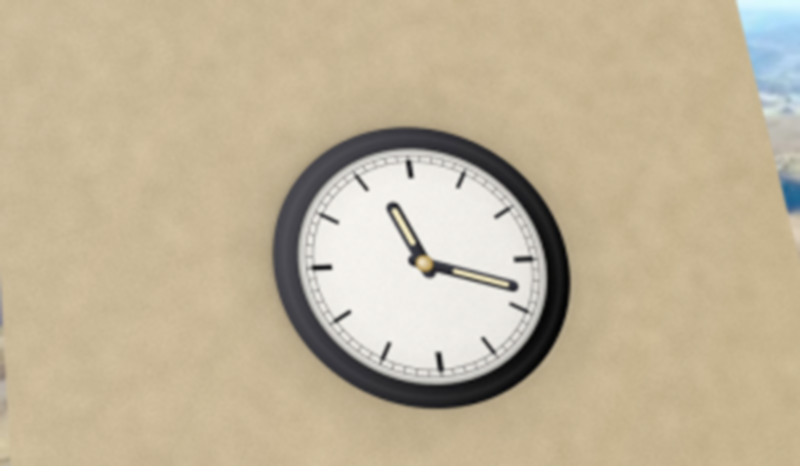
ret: {"hour": 11, "minute": 18}
